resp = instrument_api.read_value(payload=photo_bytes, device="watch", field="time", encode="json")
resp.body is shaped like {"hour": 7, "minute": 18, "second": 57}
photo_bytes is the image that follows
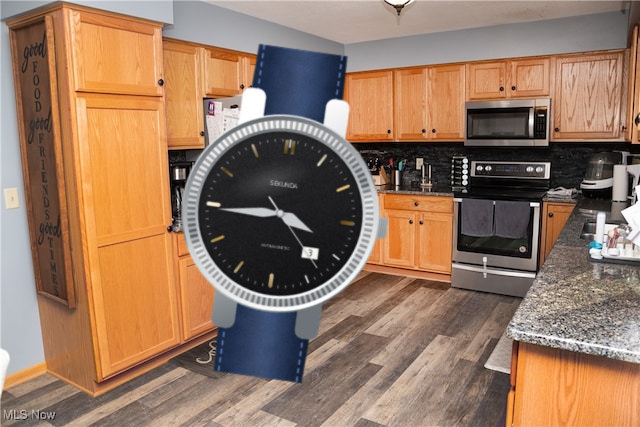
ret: {"hour": 3, "minute": 44, "second": 23}
